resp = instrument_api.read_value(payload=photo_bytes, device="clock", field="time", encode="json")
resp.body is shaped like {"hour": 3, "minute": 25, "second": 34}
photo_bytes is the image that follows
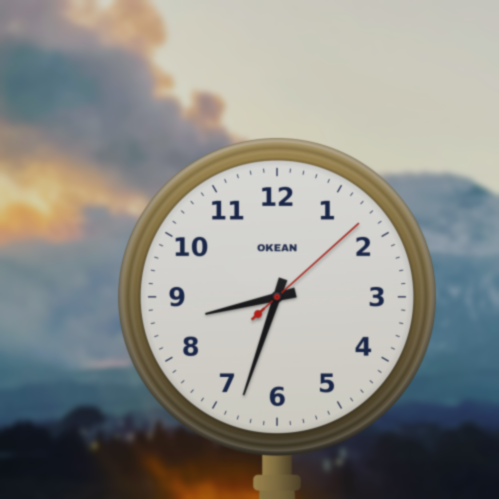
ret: {"hour": 8, "minute": 33, "second": 8}
